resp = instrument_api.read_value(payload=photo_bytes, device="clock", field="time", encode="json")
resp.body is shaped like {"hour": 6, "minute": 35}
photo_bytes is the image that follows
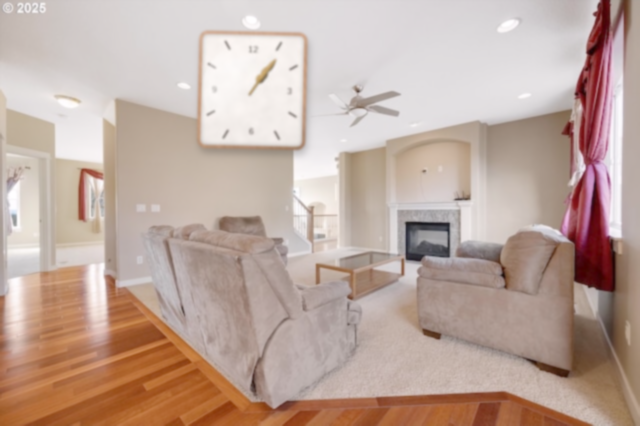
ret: {"hour": 1, "minute": 6}
